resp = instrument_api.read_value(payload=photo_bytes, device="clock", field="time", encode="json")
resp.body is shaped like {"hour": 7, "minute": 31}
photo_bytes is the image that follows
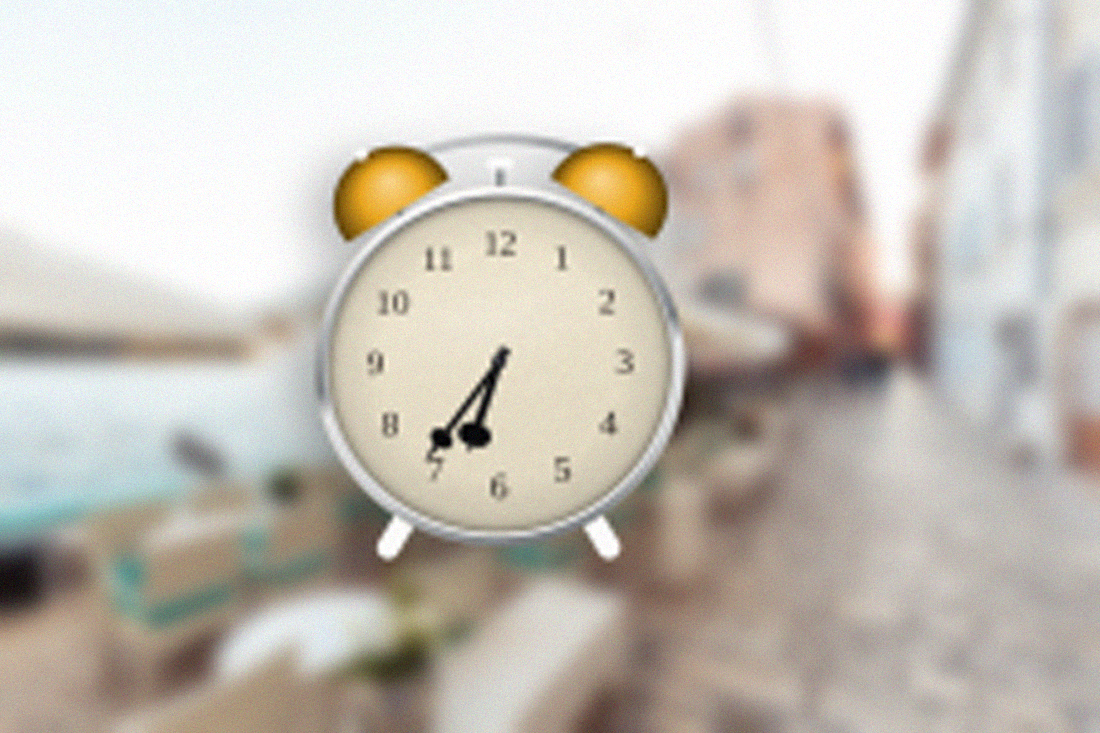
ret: {"hour": 6, "minute": 36}
